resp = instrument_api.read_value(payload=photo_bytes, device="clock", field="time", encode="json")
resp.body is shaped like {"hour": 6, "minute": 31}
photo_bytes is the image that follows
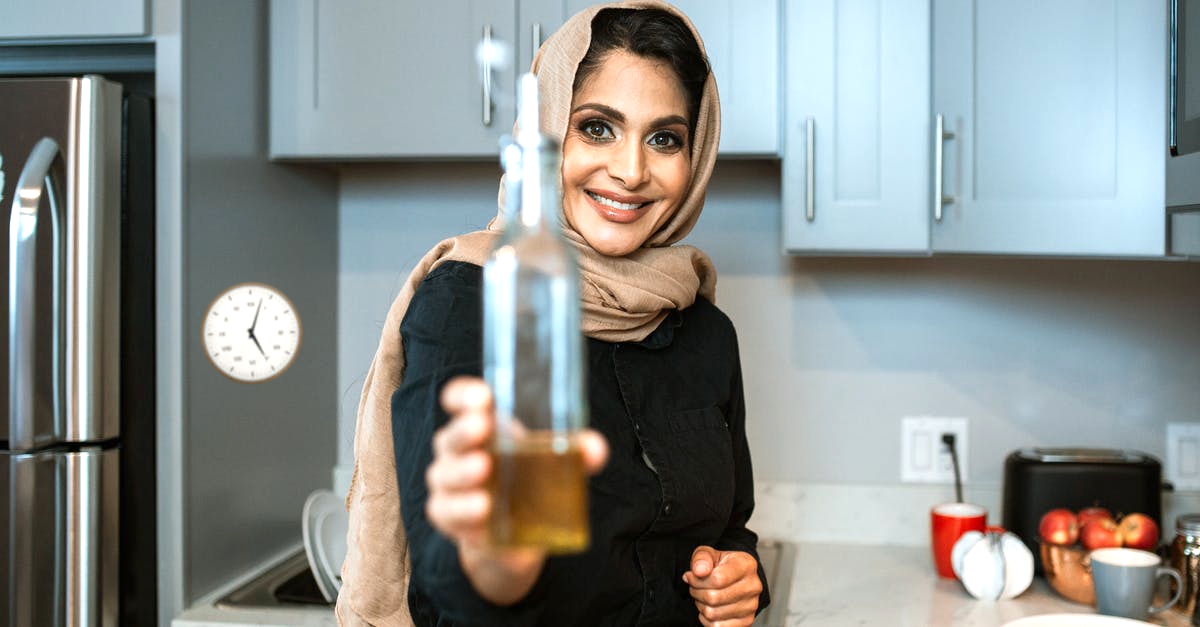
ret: {"hour": 5, "minute": 3}
